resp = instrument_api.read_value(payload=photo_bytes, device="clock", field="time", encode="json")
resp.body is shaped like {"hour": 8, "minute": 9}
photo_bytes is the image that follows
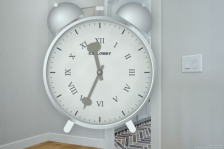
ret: {"hour": 11, "minute": 34}
